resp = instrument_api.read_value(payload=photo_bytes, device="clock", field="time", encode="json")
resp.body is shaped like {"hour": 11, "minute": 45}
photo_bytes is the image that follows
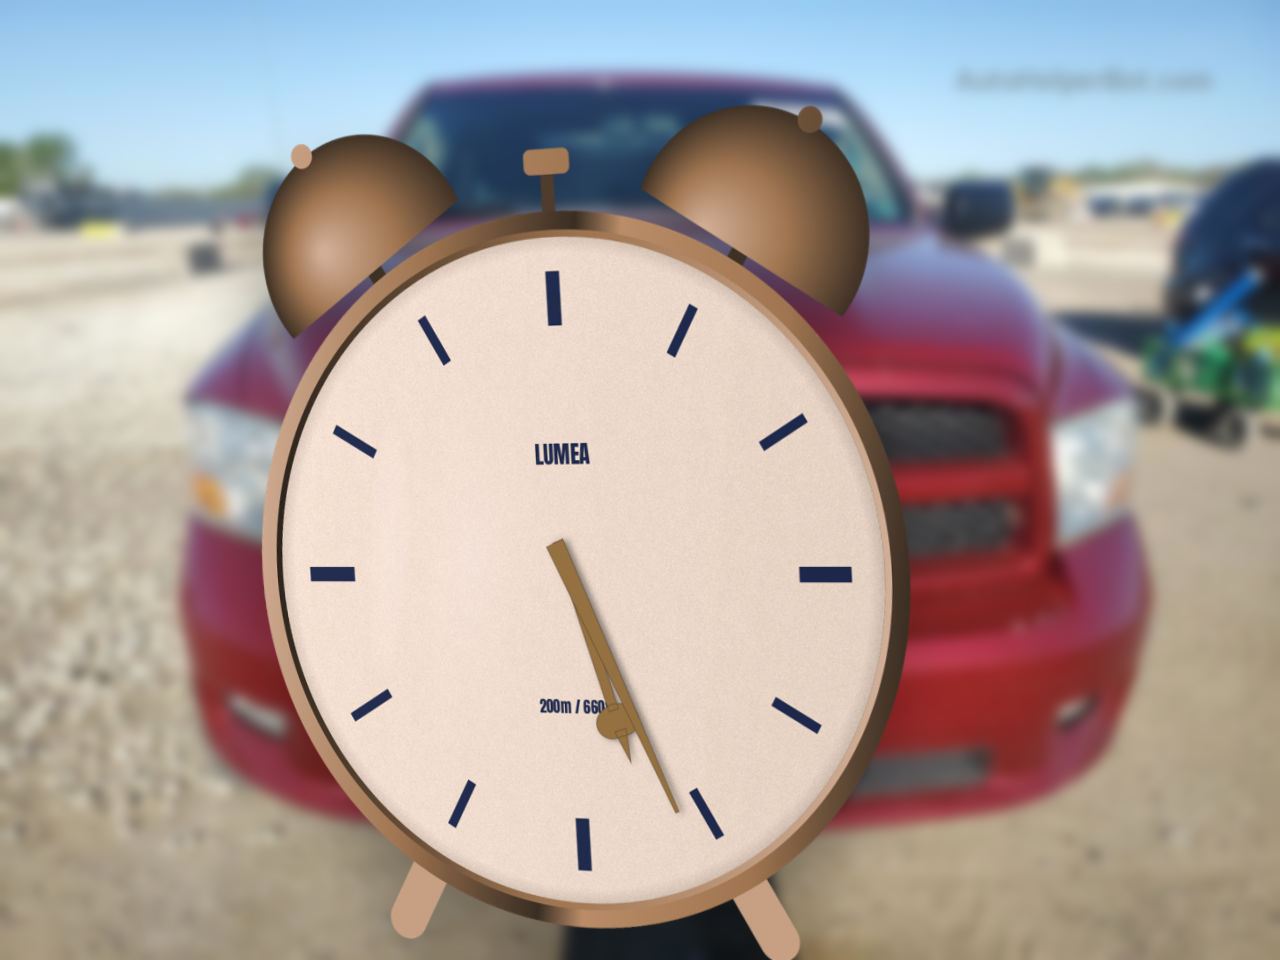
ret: {"hour": 5, "minute": 26}
